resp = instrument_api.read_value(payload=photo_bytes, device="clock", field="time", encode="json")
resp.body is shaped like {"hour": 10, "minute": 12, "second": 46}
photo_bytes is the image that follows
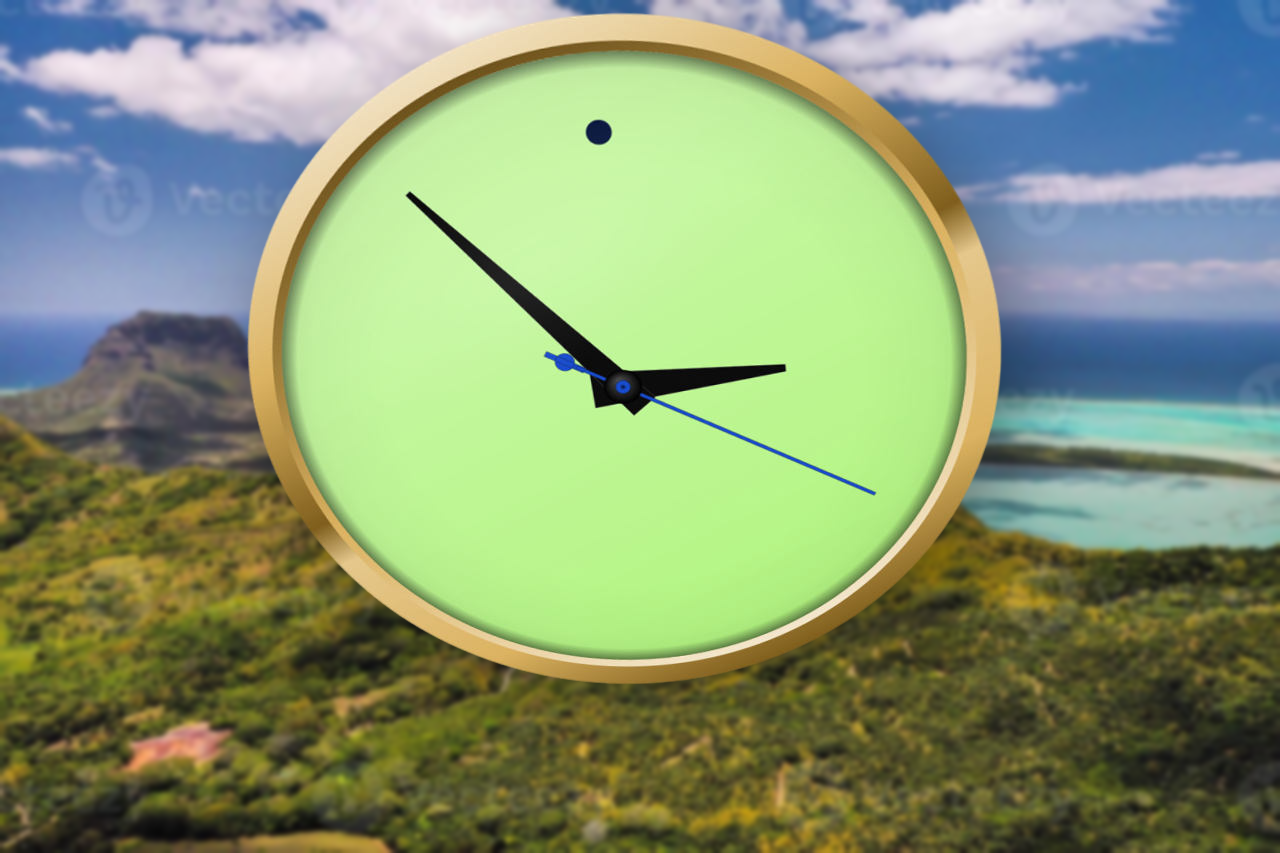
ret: {"hour": 2, "minute": 53, "second": 20}
